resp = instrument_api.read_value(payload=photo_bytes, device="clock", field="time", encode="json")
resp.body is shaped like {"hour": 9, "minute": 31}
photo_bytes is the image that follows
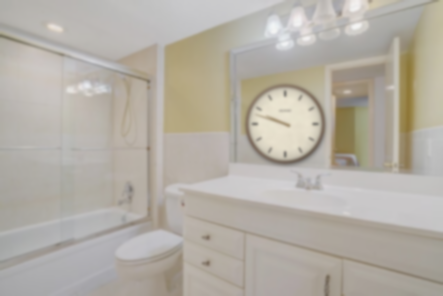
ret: {"hour": 9, "minute": 48}
